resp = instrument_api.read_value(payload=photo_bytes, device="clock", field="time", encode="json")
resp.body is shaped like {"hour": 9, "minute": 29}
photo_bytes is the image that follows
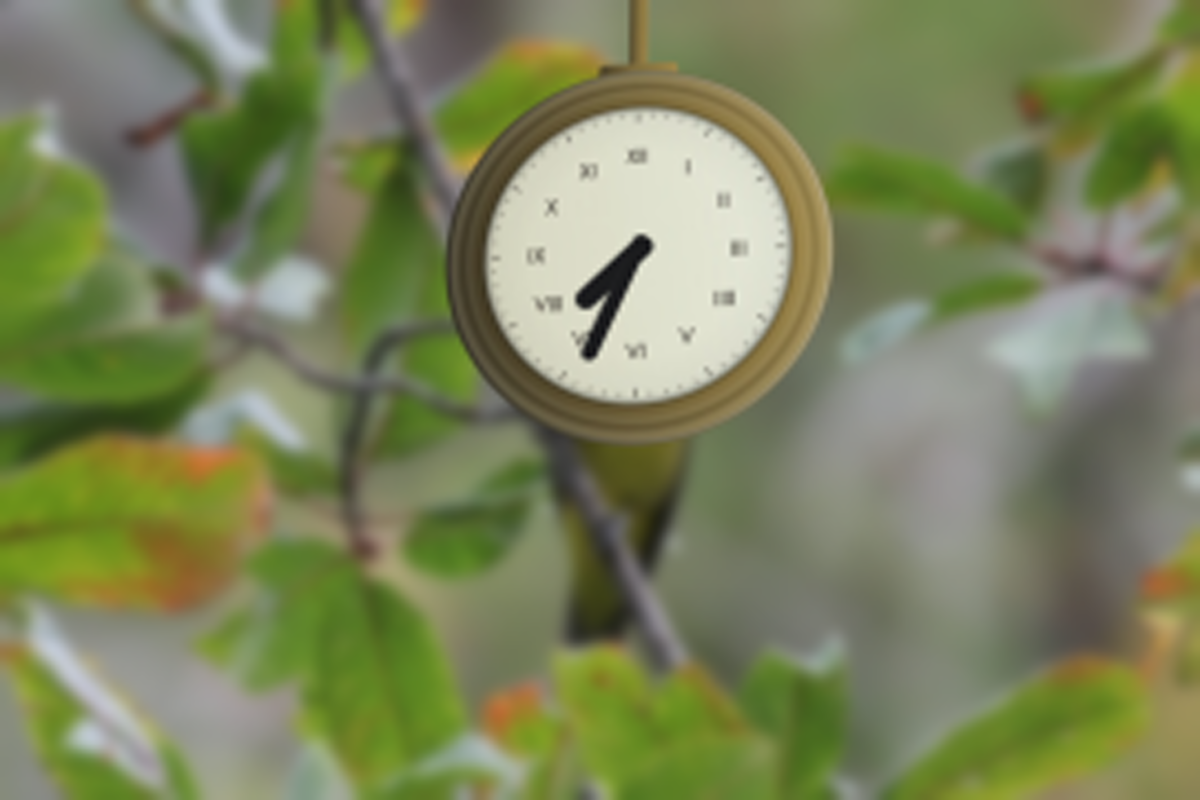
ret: {"hour": 7, "minute": 34}
